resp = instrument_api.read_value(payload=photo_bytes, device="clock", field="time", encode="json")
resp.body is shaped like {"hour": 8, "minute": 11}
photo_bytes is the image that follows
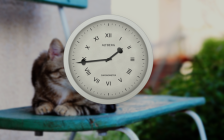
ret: {"hour": 1, "minute": 44}
